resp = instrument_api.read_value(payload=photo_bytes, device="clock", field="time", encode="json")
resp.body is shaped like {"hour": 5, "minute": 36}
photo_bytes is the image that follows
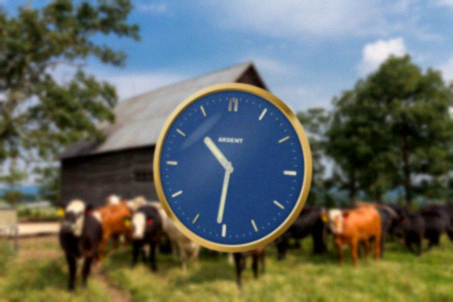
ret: {"hour": 10, "minute": 31}
